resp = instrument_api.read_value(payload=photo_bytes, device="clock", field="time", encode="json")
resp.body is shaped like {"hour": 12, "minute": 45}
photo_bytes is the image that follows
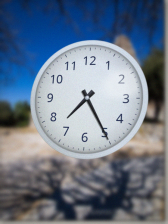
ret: {"hour": 7, "minute": 25}
